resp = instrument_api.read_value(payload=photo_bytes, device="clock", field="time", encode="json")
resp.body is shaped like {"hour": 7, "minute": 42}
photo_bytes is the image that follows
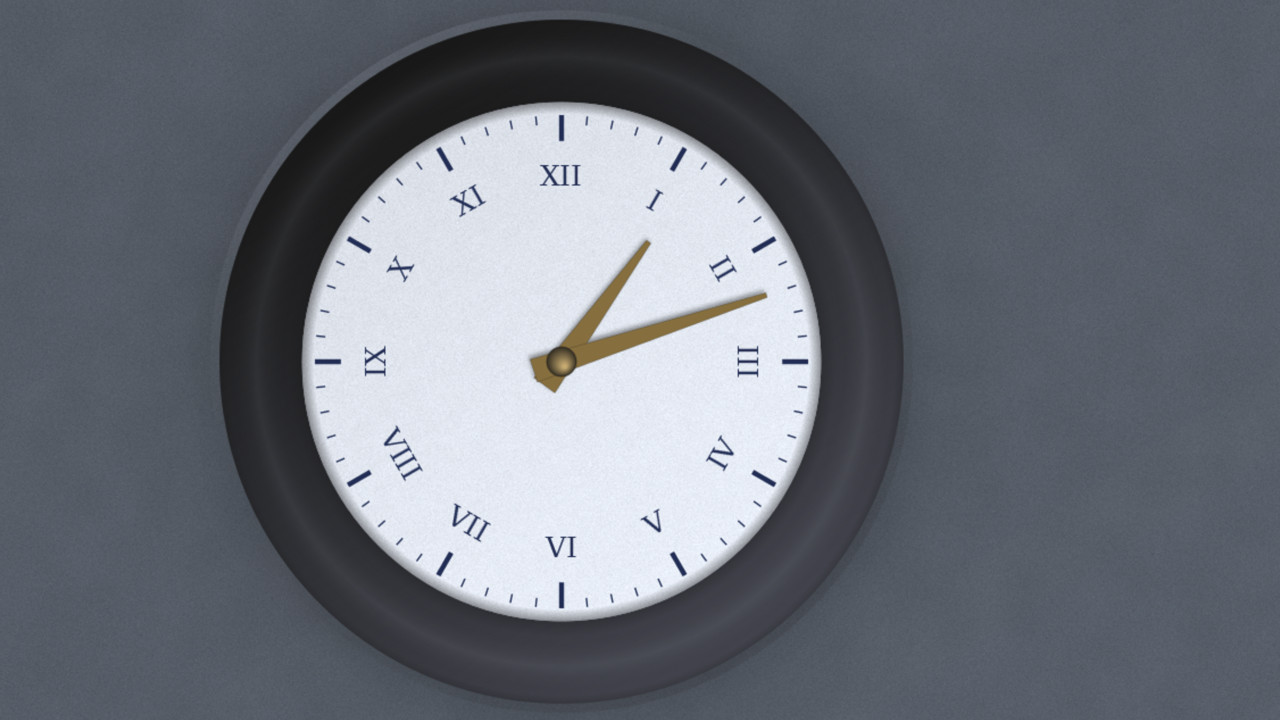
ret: {"hour": 1, "minute": 12}
